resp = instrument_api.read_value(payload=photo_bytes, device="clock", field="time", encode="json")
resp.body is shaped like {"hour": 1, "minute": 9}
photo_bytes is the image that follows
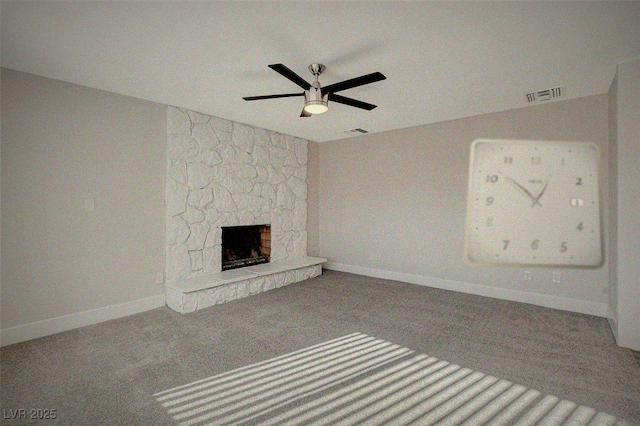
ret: {"hour": 12, "minute": 52}
